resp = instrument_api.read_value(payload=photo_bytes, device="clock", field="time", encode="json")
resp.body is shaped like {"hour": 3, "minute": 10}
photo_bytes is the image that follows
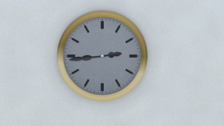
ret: {"hour": 2, "minute": 44}
